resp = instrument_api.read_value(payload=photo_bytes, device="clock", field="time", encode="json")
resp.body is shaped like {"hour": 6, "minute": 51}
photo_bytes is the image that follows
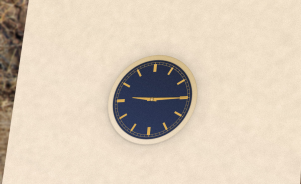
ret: {"hour": 9, "minute": 15}
